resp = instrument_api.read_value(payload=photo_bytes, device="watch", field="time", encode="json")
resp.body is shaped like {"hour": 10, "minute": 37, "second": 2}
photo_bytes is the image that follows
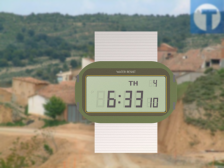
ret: {"hour": 6, "minute": 33, "second": 10}
